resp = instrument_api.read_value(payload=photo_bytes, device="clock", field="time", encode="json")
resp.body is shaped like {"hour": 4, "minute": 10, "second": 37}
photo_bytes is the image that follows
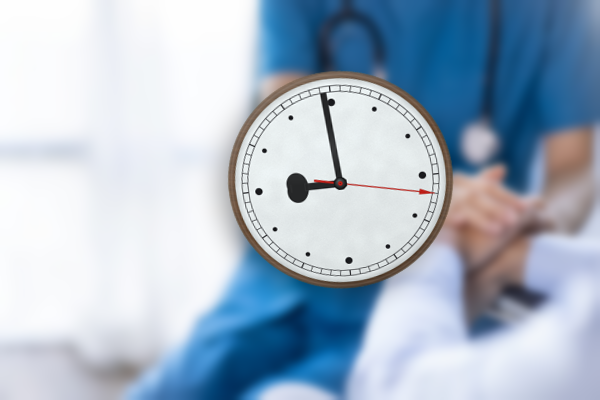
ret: {"hour": 8, "minute": 59, "second": 17}
